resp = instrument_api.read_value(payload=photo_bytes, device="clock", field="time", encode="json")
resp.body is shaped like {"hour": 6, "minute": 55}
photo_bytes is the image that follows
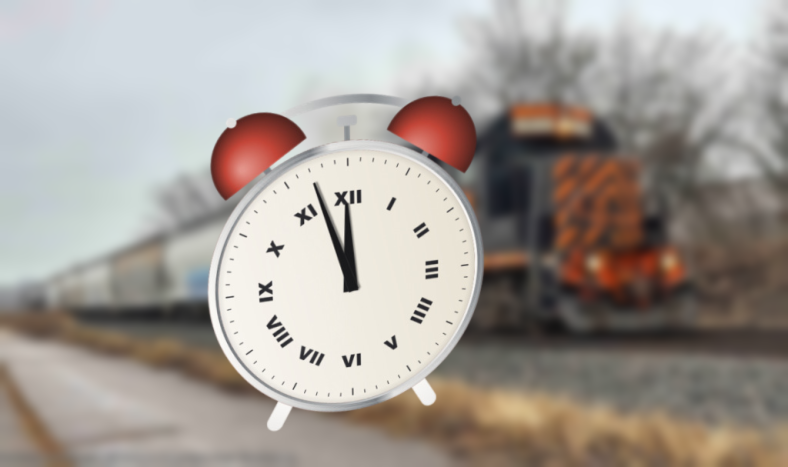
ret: {"hour": 11, "minute": 57}
